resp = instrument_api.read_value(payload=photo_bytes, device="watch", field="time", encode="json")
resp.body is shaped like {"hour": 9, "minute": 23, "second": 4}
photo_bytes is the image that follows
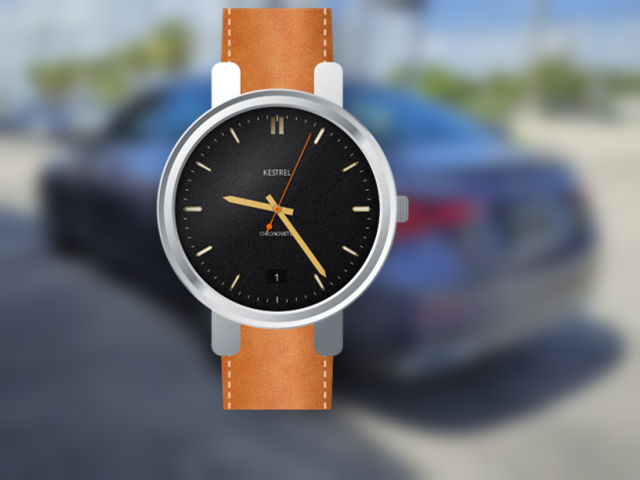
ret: {"hour": 9, "minute": 24, "second": 4}
